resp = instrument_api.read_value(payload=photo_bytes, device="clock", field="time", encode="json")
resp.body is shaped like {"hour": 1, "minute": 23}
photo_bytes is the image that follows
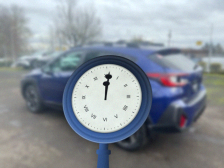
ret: {"hour": 12, "minute": 1}
